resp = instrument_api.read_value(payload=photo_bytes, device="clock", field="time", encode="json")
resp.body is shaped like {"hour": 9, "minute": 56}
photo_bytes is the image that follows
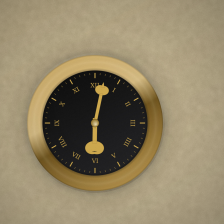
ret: {"hour": 6, "minute": 2}
